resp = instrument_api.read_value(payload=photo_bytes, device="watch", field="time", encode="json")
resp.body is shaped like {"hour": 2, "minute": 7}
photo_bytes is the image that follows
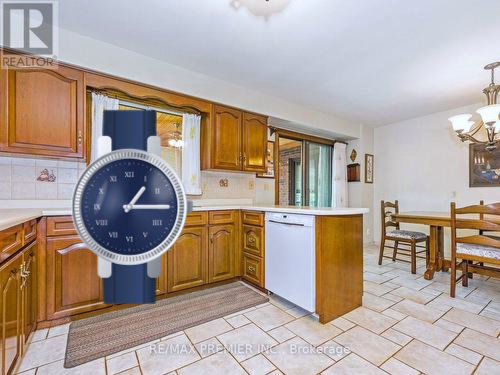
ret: {"hour": 1, "minute": 15}
